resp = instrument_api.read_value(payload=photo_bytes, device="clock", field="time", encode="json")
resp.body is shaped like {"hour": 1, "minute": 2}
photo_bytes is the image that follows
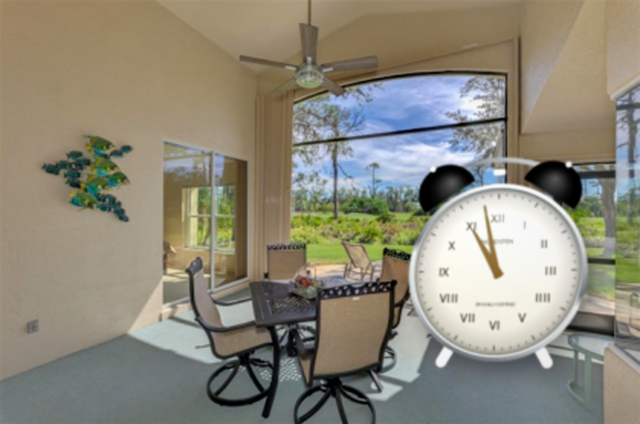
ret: {"hour": 10, "minute": 58}
